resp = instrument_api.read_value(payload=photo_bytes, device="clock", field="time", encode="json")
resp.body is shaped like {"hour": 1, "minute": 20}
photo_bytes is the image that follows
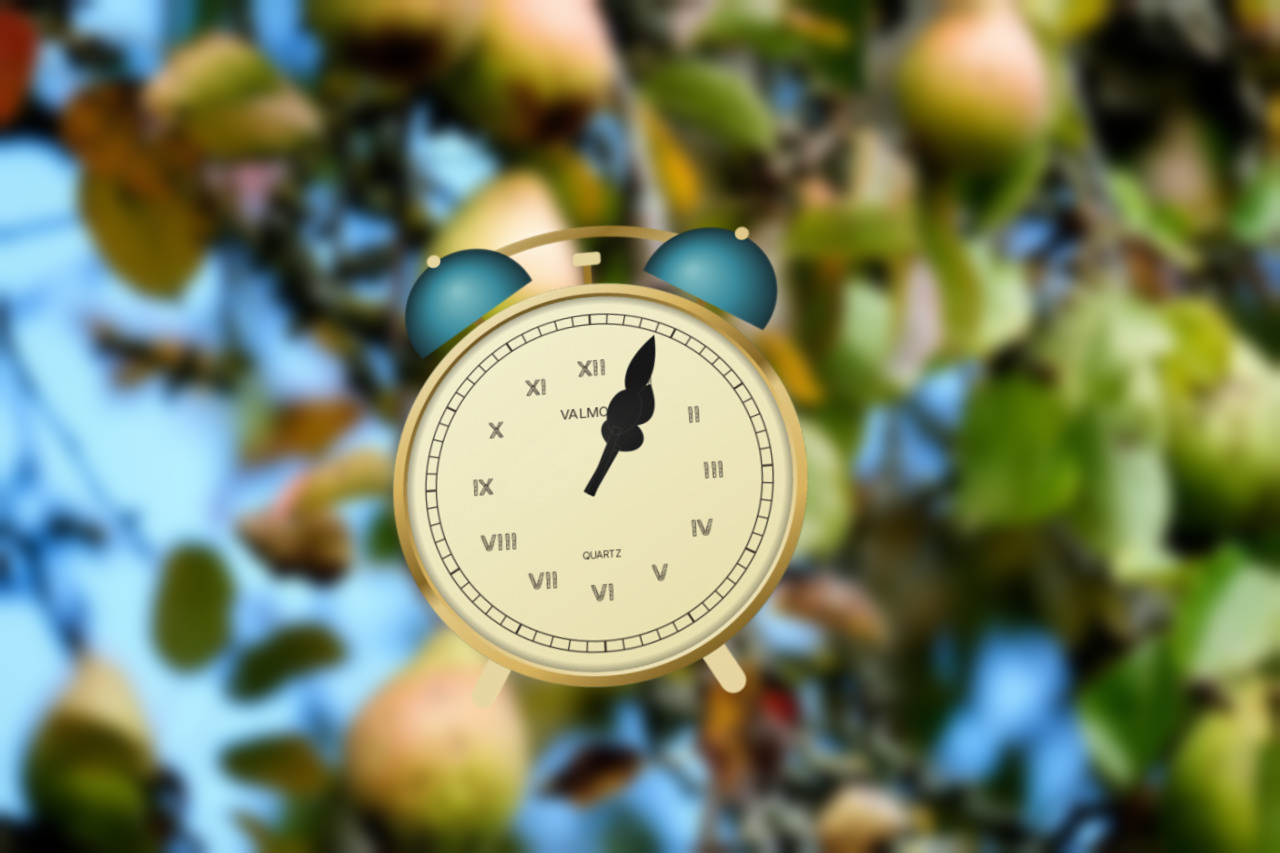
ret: {"hour": 1, "minute": 4}
